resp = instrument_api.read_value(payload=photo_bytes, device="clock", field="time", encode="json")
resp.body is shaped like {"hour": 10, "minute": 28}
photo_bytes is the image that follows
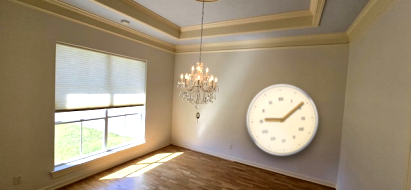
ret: {"hour": 9, "minute": 9}
